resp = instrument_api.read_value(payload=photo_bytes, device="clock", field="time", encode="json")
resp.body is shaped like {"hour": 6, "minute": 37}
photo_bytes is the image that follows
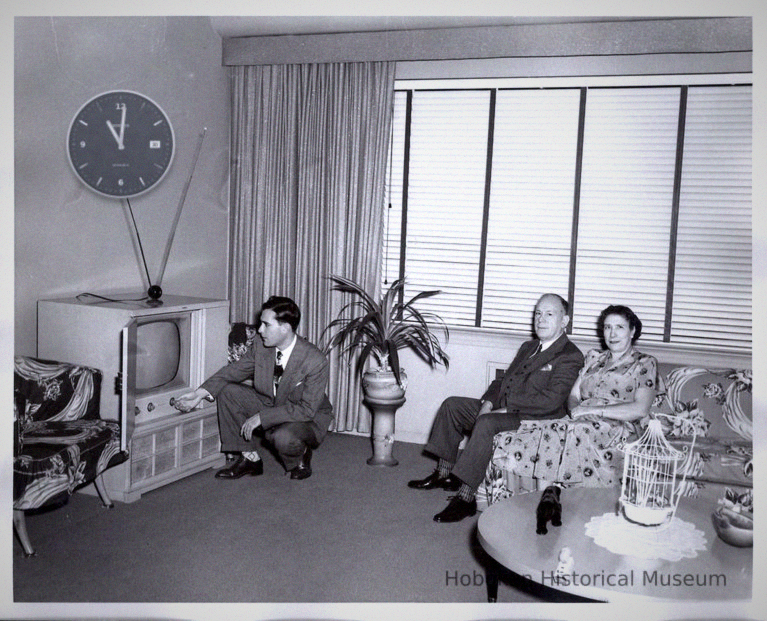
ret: {"hour": 11, "minute": 1}
